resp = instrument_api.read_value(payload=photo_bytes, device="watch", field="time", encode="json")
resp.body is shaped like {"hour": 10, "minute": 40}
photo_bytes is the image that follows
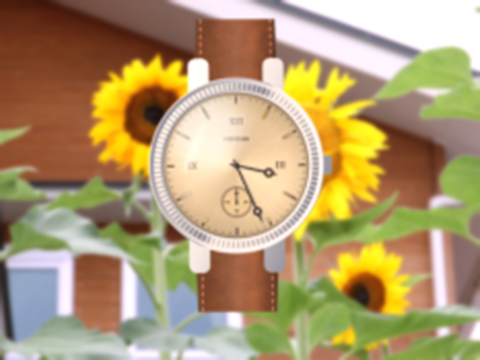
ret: {"hour": 3, "minute": 26}
